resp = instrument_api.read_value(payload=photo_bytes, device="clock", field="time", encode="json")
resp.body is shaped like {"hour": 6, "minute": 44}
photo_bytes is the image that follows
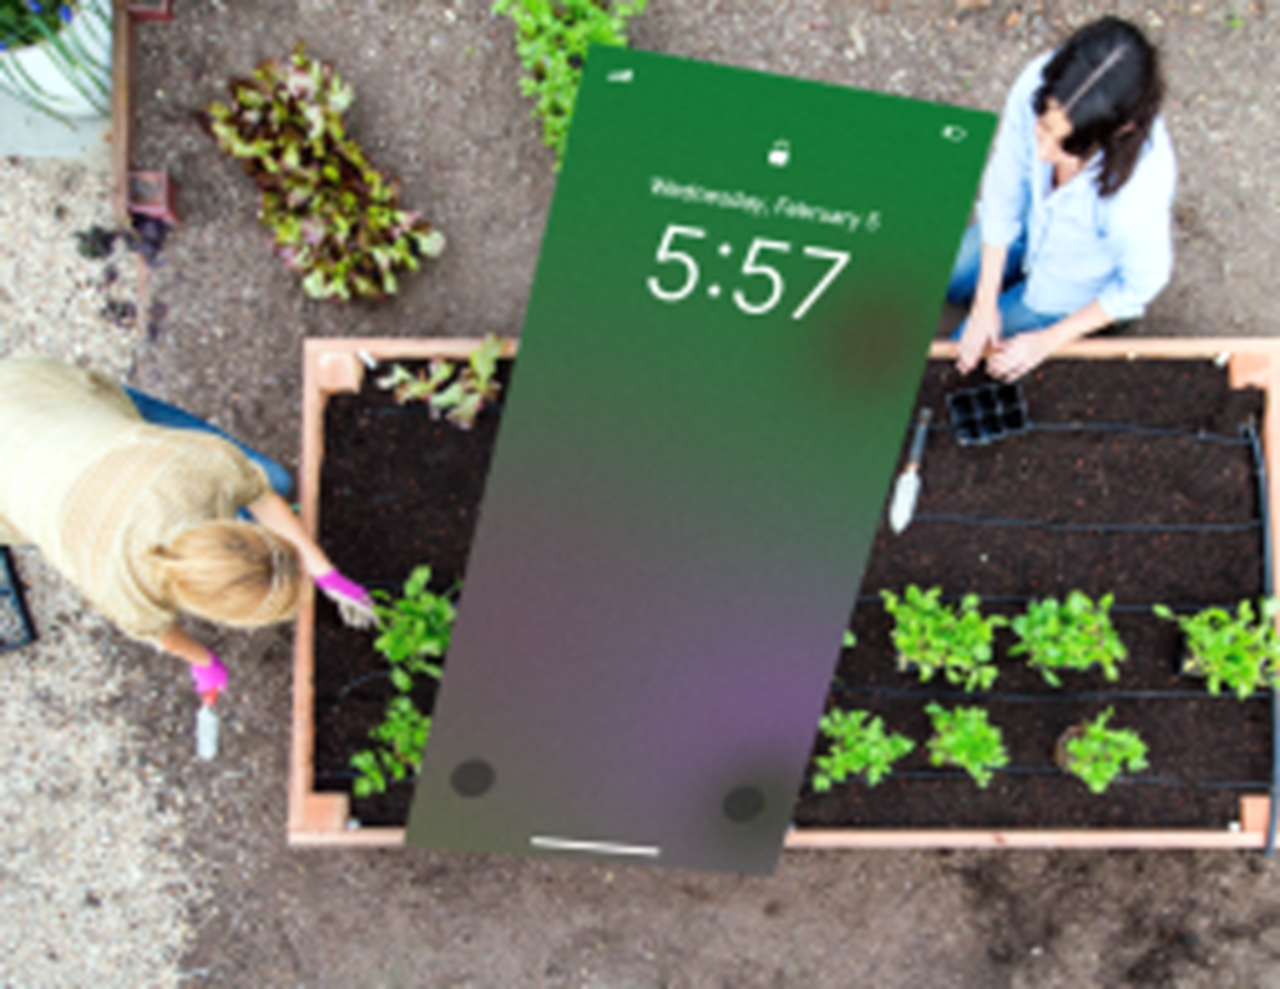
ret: {"hour": 5, "minute": 57}
